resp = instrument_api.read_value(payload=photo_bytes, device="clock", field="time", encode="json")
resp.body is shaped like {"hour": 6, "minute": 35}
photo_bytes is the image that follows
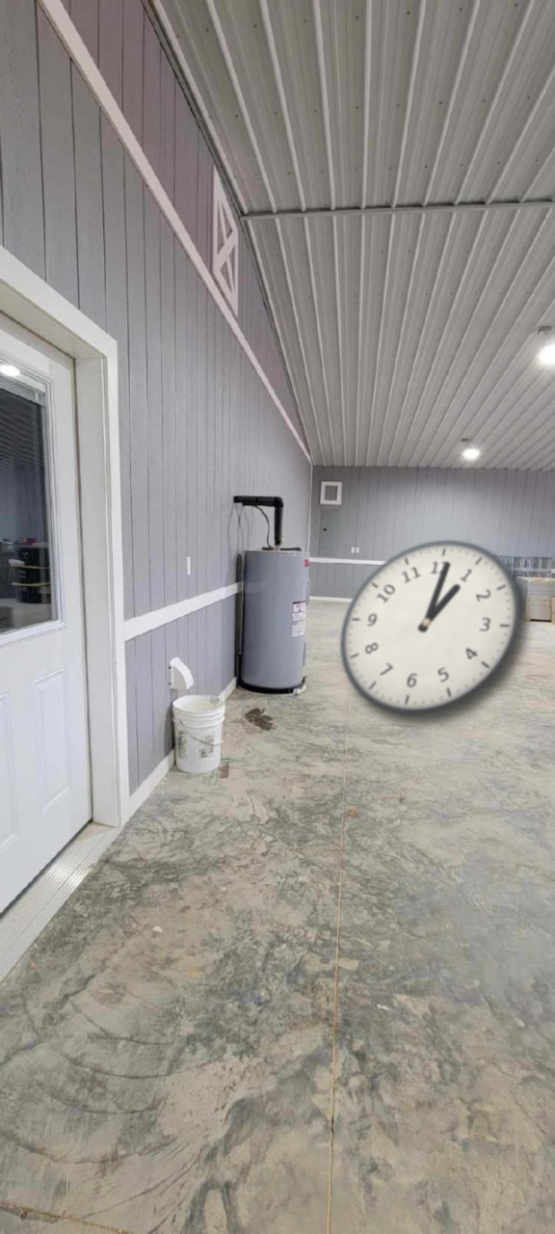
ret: {"hour": 1, "minute": 1}
